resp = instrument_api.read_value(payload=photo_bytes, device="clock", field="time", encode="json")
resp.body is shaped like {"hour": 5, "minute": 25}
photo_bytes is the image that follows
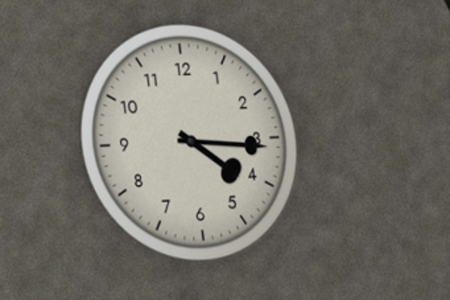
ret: {"hour": 4, "minute": 16}
